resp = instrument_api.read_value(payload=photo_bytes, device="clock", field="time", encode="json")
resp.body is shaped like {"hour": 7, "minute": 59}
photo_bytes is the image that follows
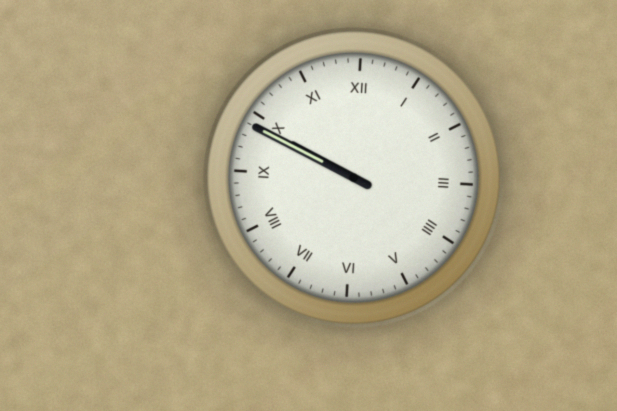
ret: {"hour": 9, "minute": 49}
